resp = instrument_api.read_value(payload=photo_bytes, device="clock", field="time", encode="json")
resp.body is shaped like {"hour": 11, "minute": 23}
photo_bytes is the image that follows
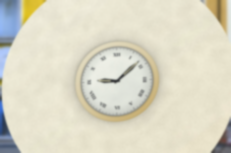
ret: {"hour": 9, "minute": 8}
